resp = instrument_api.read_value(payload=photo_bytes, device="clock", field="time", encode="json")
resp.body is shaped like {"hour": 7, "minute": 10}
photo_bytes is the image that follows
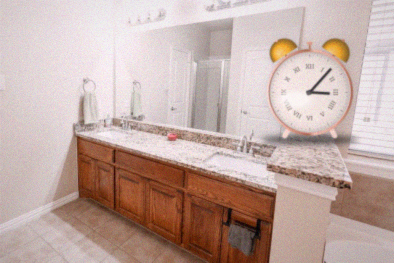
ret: {"hour": 3, "minute": 7}
